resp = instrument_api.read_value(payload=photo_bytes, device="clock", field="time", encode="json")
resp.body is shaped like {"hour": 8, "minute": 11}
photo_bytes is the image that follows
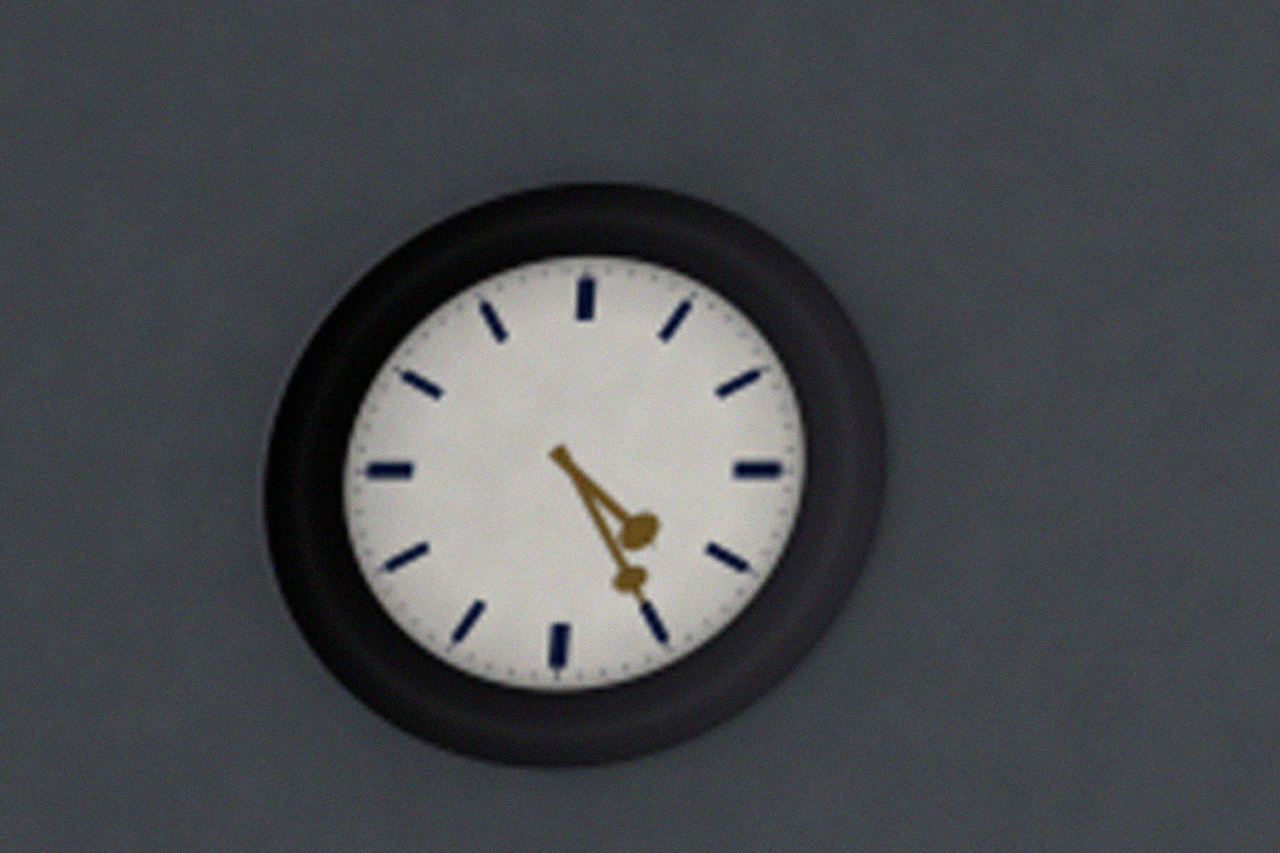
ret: {"hour": 4, "minute": 25}
